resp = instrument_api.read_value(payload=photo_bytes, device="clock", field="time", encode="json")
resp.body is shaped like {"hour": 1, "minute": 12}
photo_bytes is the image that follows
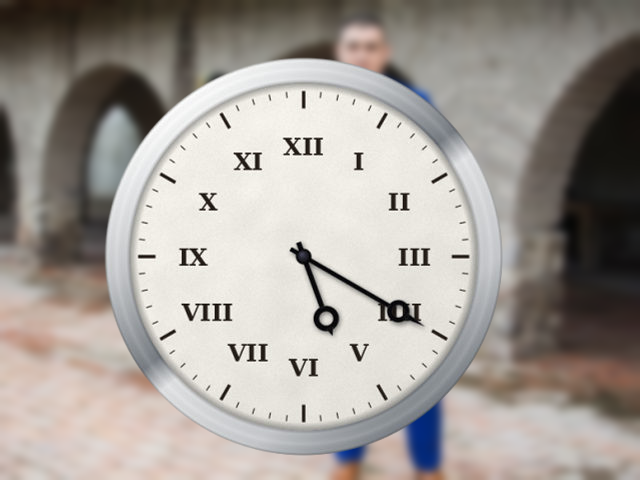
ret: {"hour": 5, "minute": 20}
